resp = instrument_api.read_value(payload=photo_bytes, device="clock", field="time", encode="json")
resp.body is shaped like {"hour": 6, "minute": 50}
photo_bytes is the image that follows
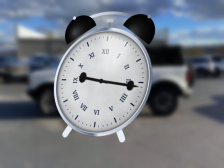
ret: {"hour": 9, "minute": 16}
